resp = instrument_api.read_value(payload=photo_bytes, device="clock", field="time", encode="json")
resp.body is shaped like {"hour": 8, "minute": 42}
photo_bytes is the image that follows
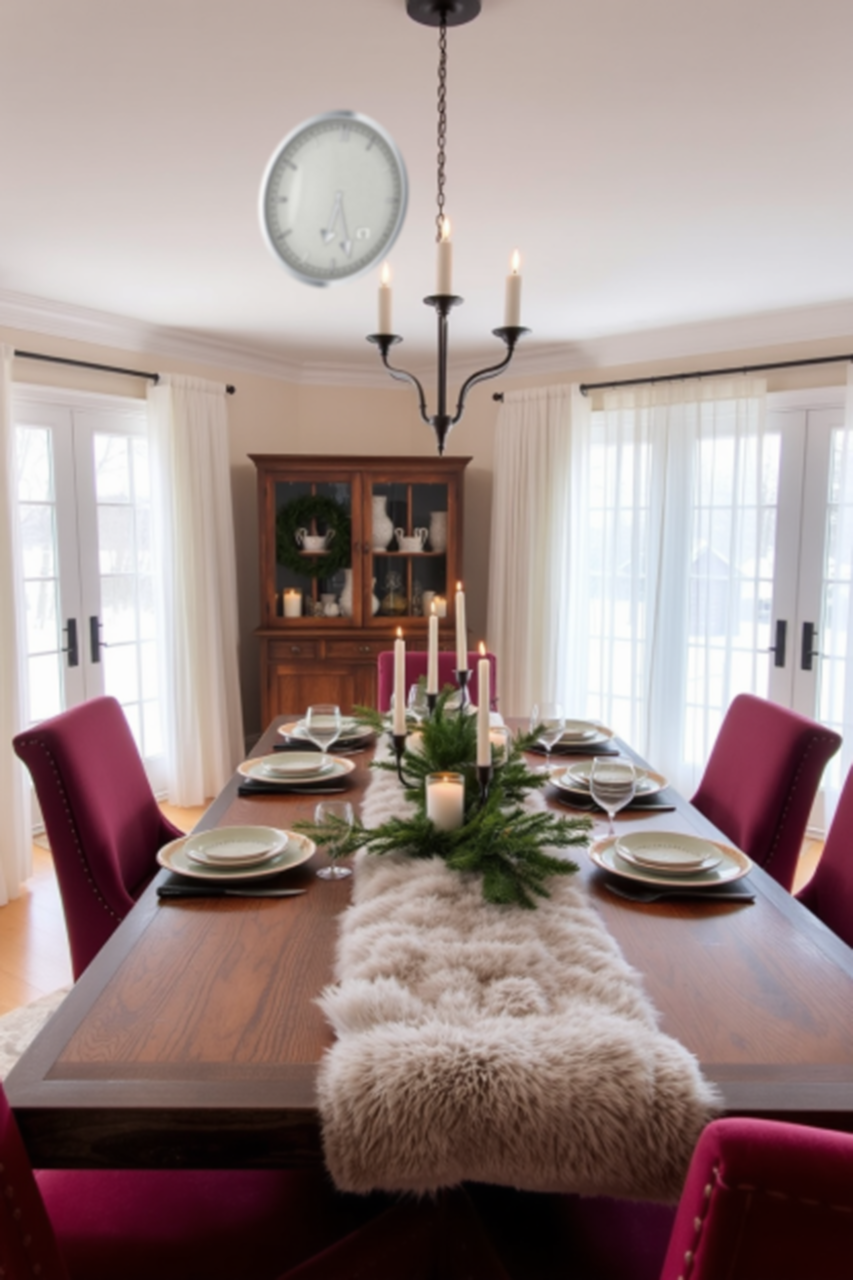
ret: {"hour": 6, "minute": 27}
